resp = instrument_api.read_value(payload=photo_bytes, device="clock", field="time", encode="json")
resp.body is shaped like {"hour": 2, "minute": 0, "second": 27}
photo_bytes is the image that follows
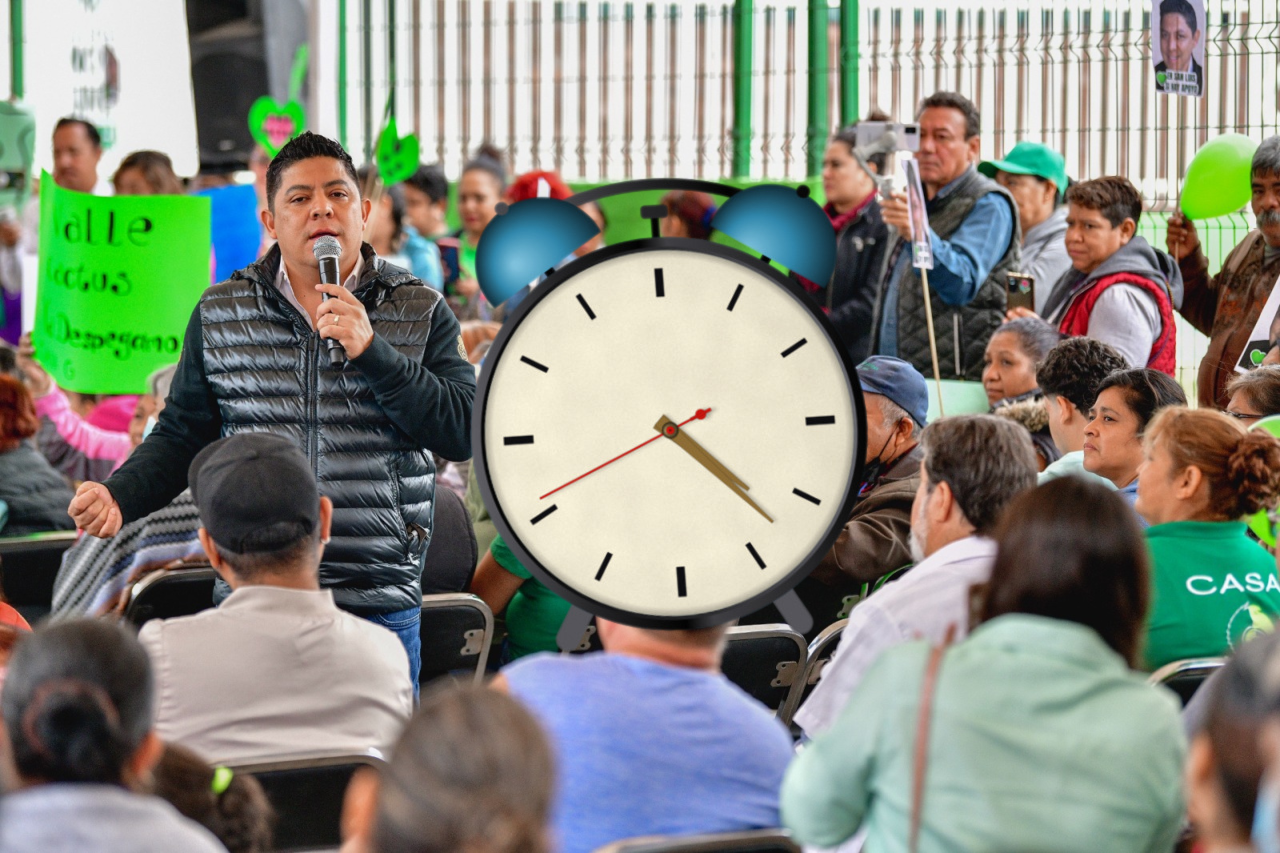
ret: {"hour": 4, "minute": 22, "second": 41}
